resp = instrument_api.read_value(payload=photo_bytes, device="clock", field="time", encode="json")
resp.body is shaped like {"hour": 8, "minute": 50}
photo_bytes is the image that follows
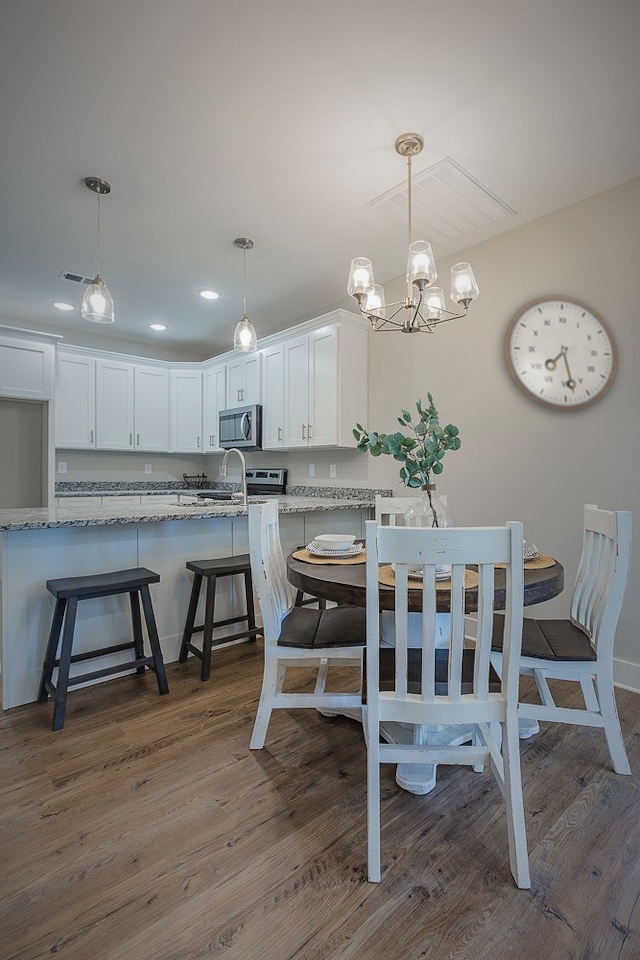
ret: {"hour": 7, "minute": 28}
